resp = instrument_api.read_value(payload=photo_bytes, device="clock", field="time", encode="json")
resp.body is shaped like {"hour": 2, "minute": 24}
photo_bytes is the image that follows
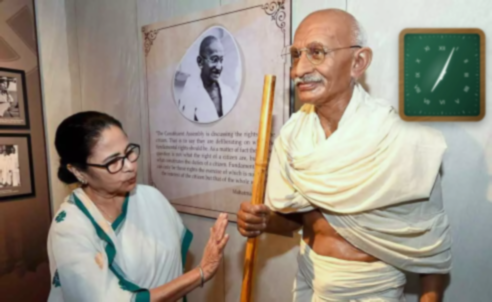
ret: {"hour": 7, "minute": 4}
